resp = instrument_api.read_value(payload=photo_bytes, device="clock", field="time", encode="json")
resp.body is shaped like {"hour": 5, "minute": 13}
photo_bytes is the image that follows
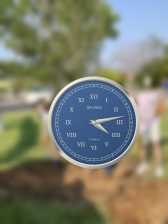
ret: {"hour": 4, "minute": 13}
